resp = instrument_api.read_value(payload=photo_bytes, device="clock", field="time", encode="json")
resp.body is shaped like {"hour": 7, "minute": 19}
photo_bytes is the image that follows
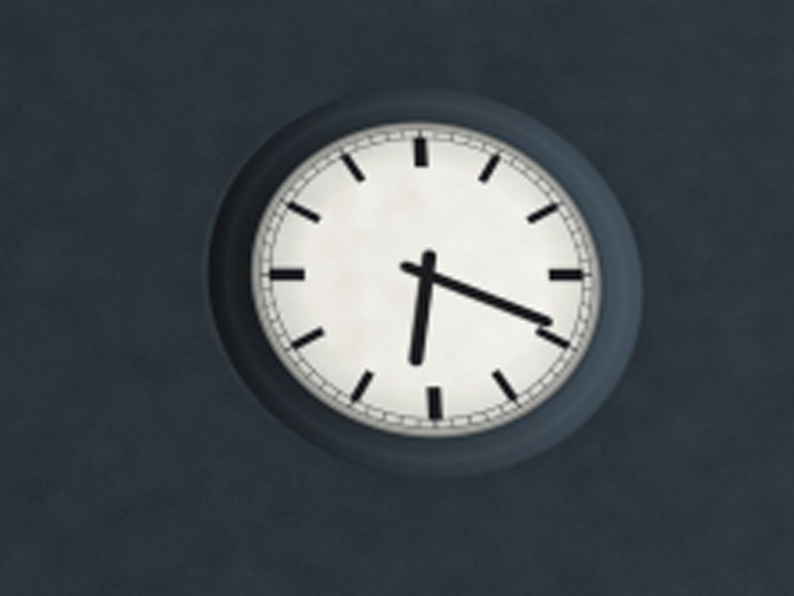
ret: {"hour": 6, "minute": 19}
